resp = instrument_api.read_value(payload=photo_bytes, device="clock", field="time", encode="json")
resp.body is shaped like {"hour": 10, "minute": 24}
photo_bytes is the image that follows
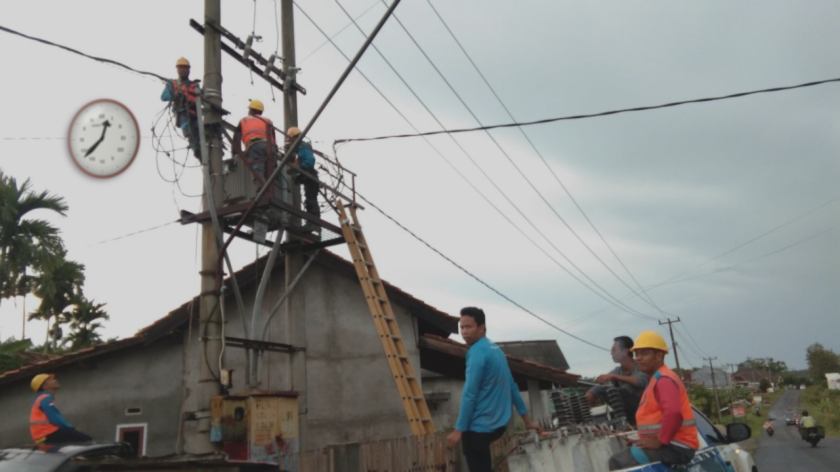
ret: {"hour": 12, "minute": 38}
